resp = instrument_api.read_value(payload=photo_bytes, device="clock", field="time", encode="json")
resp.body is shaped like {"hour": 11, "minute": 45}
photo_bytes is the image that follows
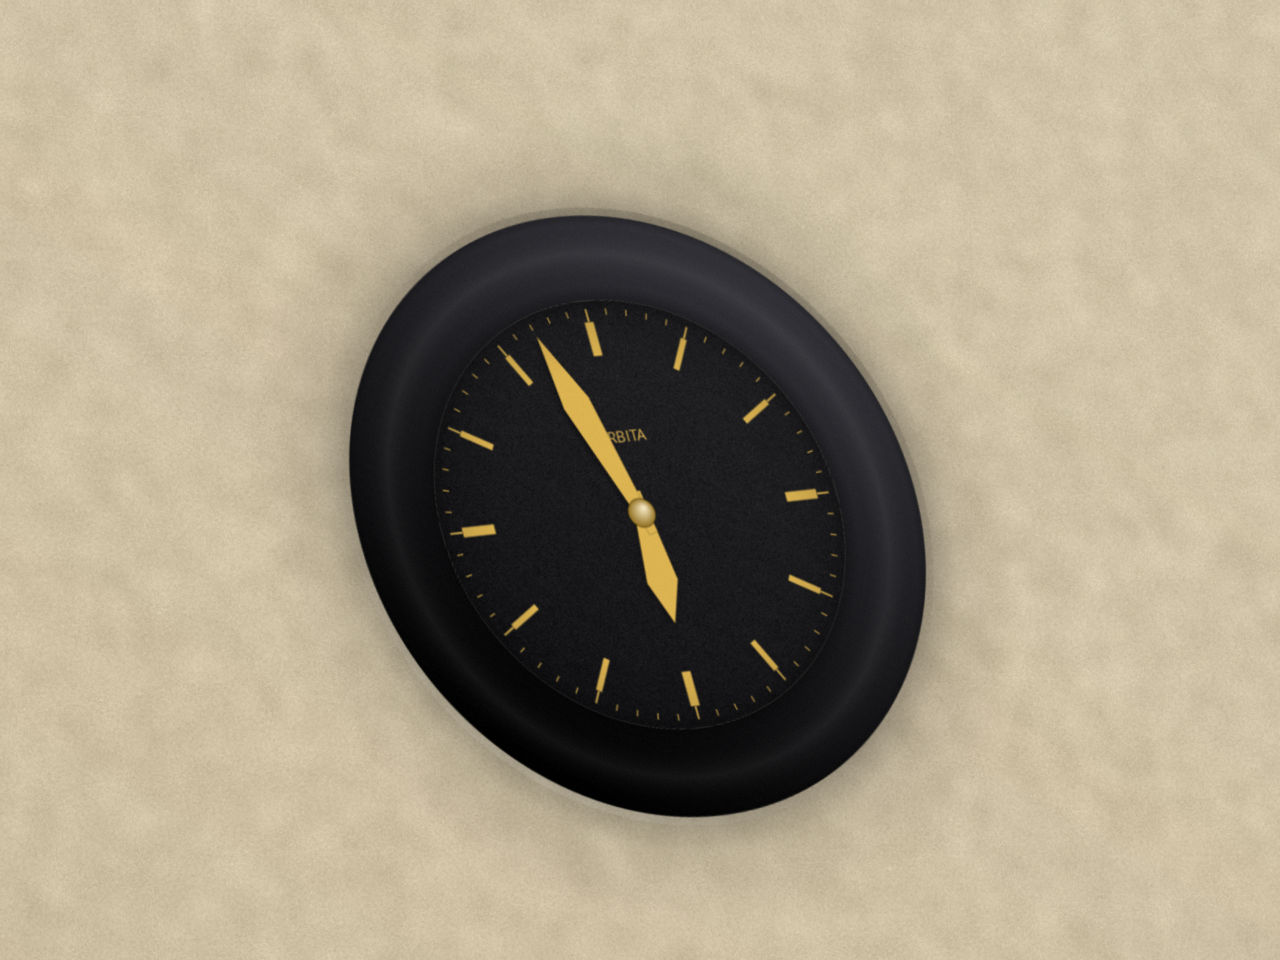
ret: {"hour": 5, "minute": 57}
